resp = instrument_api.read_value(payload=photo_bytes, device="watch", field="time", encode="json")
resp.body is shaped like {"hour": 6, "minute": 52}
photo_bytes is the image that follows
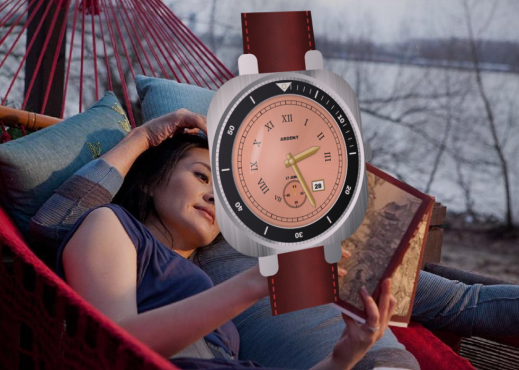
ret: {"hour": 2, "minute": 26}
